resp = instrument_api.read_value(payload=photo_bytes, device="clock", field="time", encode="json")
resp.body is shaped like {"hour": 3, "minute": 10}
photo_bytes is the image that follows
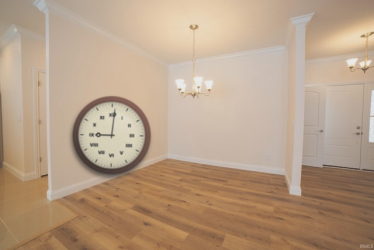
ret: {"hour": 9, "minute": 1}
